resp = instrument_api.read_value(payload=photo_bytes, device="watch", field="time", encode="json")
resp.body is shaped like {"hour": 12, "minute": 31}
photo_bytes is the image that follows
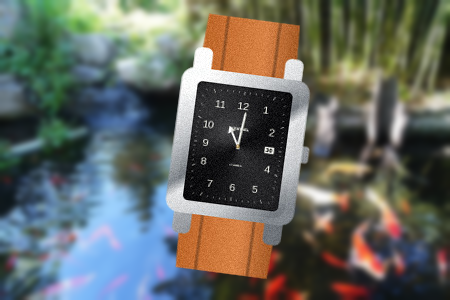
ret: {"hour": 11, "minute": 1}
